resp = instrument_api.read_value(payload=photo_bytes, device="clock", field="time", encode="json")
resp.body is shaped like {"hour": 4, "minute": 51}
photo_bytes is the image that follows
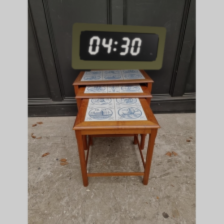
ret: {"hour": 4, "minute": 30}
